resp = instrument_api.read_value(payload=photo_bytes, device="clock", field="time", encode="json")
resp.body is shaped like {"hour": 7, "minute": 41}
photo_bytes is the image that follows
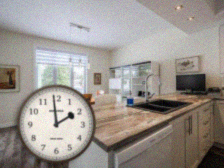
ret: {"hour": 1, "minute": 59}
